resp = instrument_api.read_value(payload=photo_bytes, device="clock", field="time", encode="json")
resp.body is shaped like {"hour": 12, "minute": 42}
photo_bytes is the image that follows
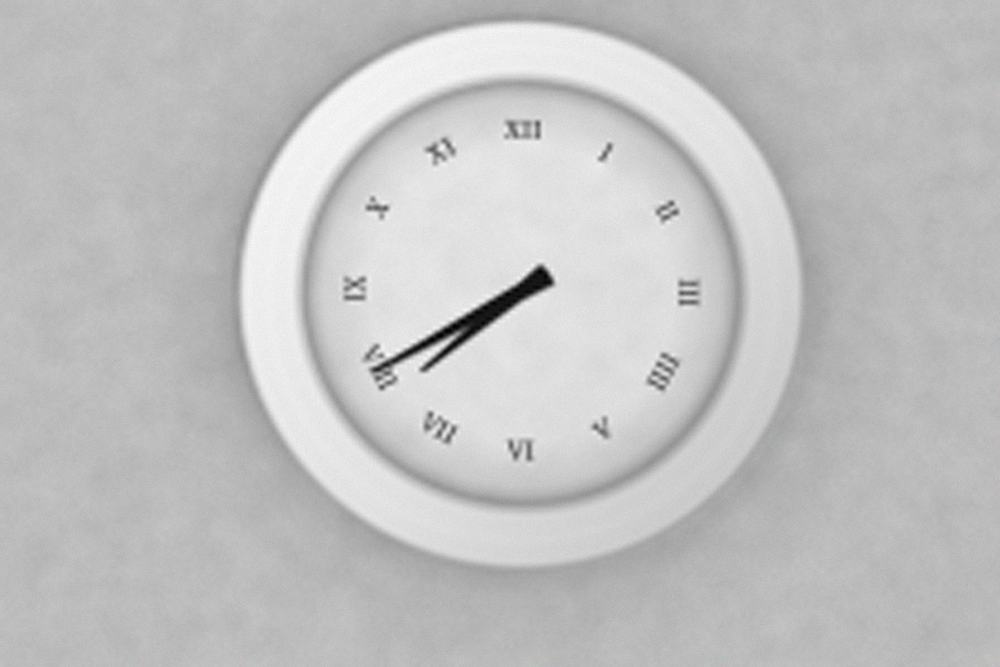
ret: {"hour": 7, "minute": 40}
